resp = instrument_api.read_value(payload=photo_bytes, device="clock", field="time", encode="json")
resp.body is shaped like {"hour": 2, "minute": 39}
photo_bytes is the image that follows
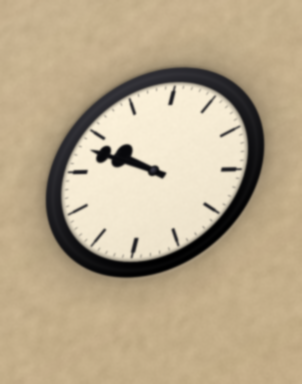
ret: {"hour": 9, "minute": 48}
